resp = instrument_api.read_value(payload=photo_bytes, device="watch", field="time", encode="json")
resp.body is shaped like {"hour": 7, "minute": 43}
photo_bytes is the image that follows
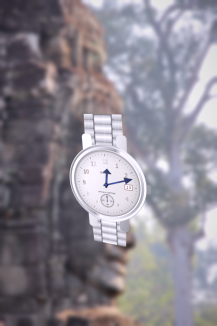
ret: {"hour": 12, "minute": 12}
